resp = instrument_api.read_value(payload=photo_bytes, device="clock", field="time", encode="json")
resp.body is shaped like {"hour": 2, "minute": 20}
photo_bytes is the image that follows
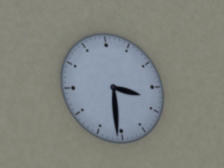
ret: {"hour": 3, "minute": 31}
